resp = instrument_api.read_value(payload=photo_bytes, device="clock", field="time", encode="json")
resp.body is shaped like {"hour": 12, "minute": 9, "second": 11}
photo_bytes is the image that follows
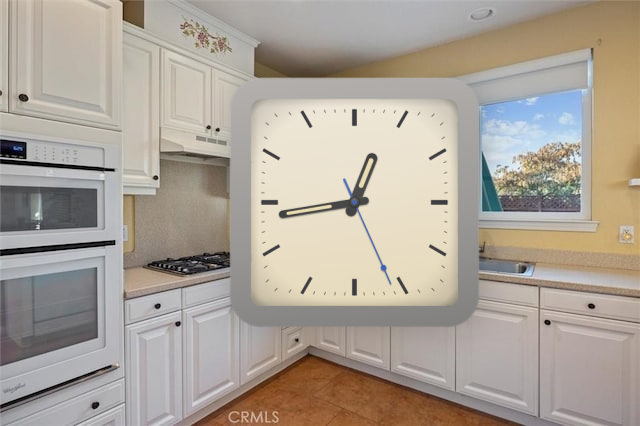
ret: {"hour": 12, "minute": 43, "second": 26}
